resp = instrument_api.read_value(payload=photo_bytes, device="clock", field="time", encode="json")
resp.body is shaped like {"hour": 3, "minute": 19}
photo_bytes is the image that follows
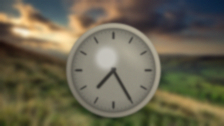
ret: {"hour": 7, "minute": 25}
